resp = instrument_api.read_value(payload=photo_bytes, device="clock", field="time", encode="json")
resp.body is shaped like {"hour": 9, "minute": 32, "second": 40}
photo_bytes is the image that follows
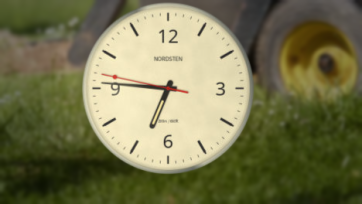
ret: {"hour": 6, "minute": 45, "second": 47}
